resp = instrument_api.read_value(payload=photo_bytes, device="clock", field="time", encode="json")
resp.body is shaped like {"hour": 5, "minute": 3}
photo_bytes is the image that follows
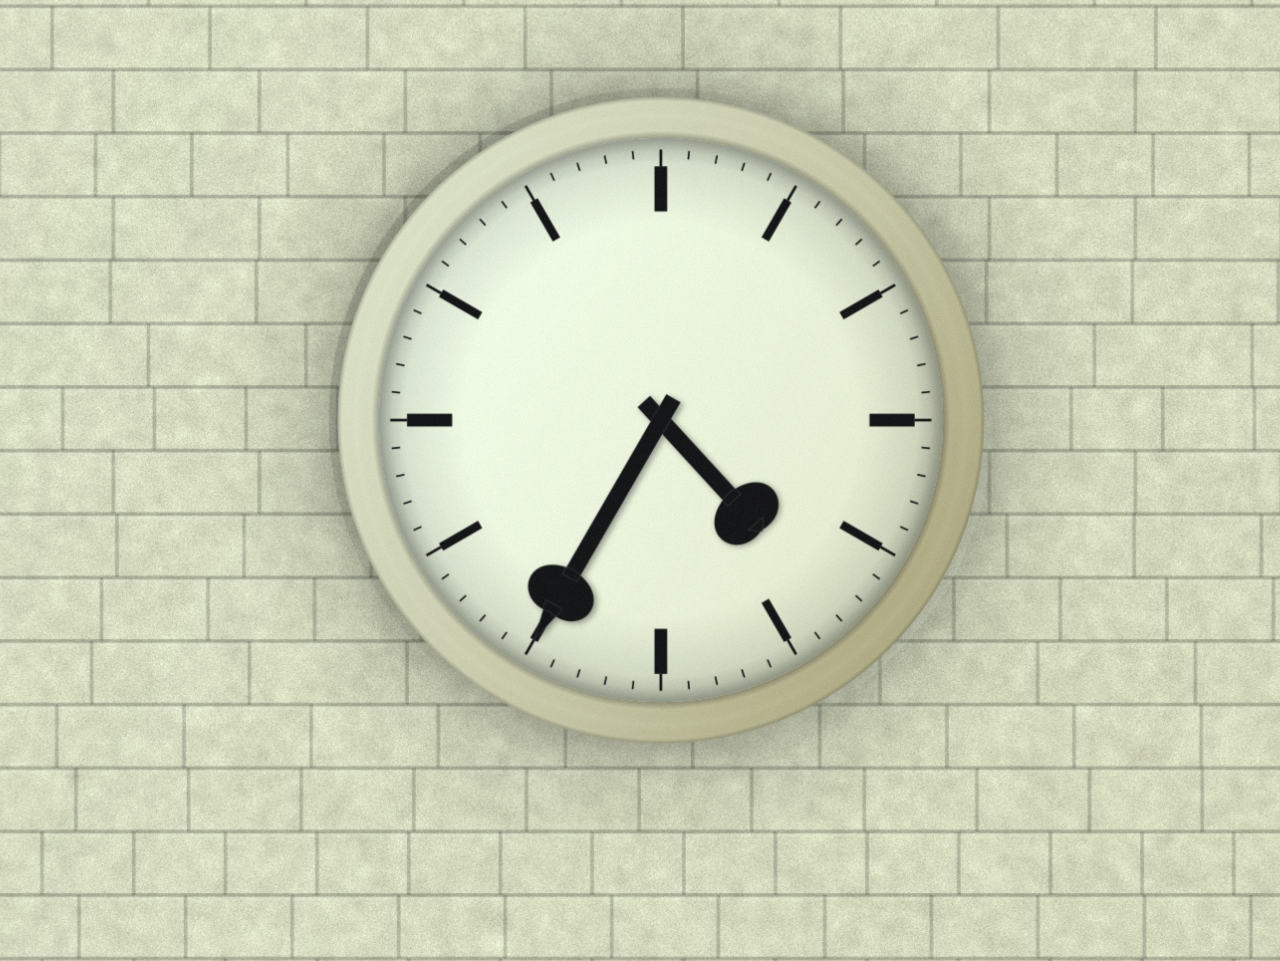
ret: {"hour": 4, "minute": 35}
